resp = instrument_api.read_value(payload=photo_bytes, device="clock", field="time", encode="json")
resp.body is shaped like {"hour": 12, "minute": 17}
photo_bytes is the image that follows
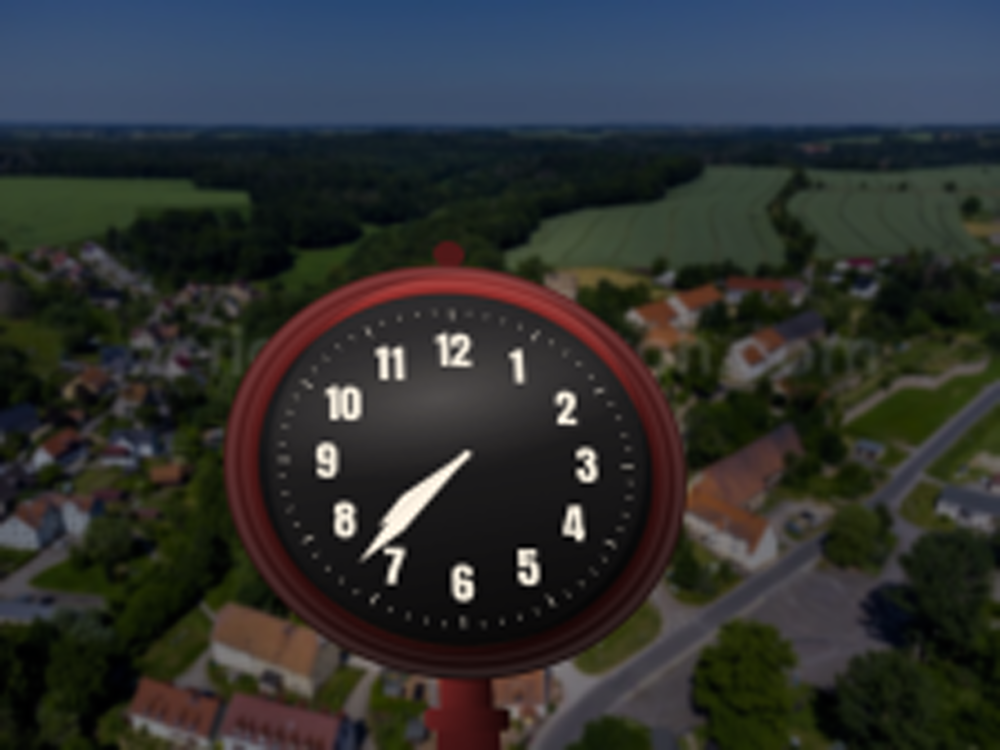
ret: {"hour": 7, "minute": 37}
